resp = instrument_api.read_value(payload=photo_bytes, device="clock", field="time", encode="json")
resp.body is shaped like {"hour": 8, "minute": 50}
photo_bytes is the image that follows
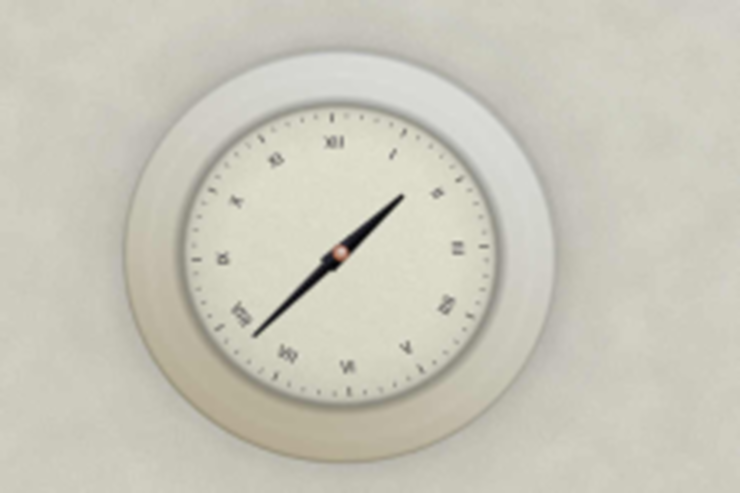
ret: {"hour": 1, "minute": 38}
